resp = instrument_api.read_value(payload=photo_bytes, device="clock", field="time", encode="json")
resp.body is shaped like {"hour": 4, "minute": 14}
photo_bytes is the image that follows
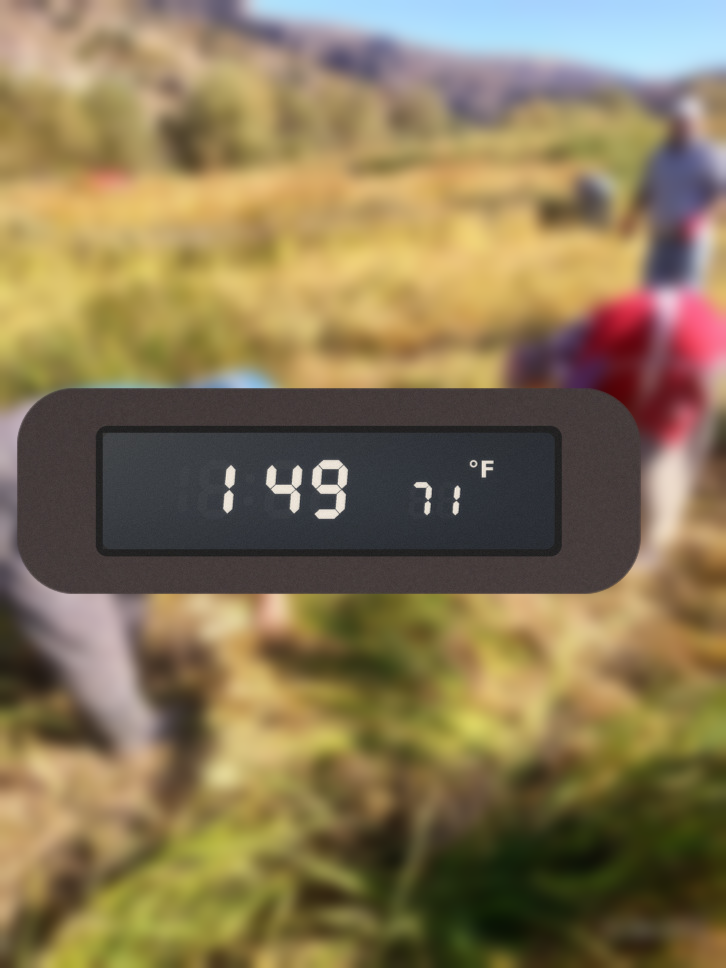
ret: {"hour": 1, "minute": 49}
